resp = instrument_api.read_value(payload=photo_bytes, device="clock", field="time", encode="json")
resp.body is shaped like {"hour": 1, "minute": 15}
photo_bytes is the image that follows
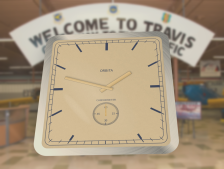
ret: {"hour": 1, "minute": 48}
